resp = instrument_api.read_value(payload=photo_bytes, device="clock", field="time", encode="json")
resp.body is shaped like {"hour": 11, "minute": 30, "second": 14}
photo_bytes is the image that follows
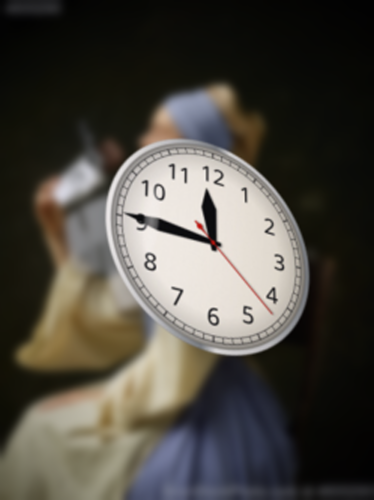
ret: {"hour": 11, "minute": 45, "second": 22}
